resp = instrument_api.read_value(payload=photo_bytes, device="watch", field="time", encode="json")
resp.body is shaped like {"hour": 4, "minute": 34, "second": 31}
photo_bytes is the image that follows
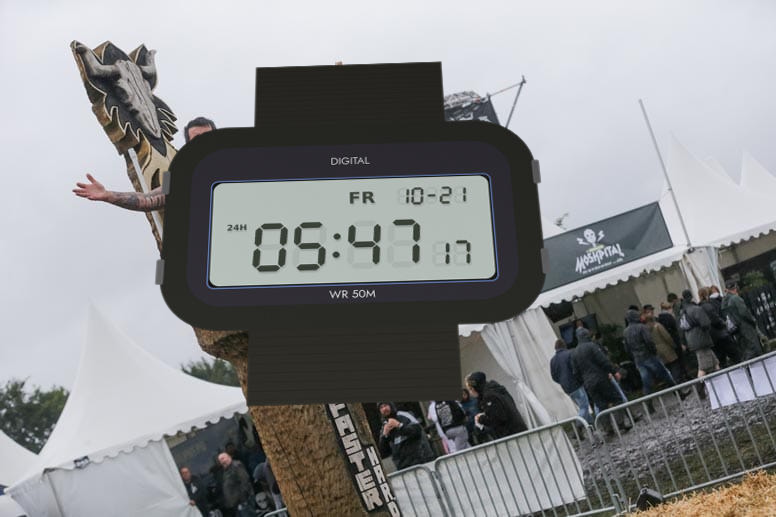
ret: {"hour": 5, "minute": 47, "second": 17}
